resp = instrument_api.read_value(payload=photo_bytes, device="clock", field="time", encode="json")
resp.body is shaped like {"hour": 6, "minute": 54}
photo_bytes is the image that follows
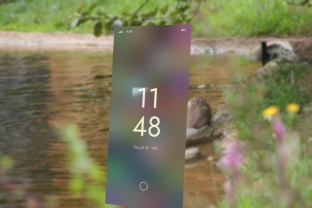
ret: {"hour": 11, "minute": 48}
